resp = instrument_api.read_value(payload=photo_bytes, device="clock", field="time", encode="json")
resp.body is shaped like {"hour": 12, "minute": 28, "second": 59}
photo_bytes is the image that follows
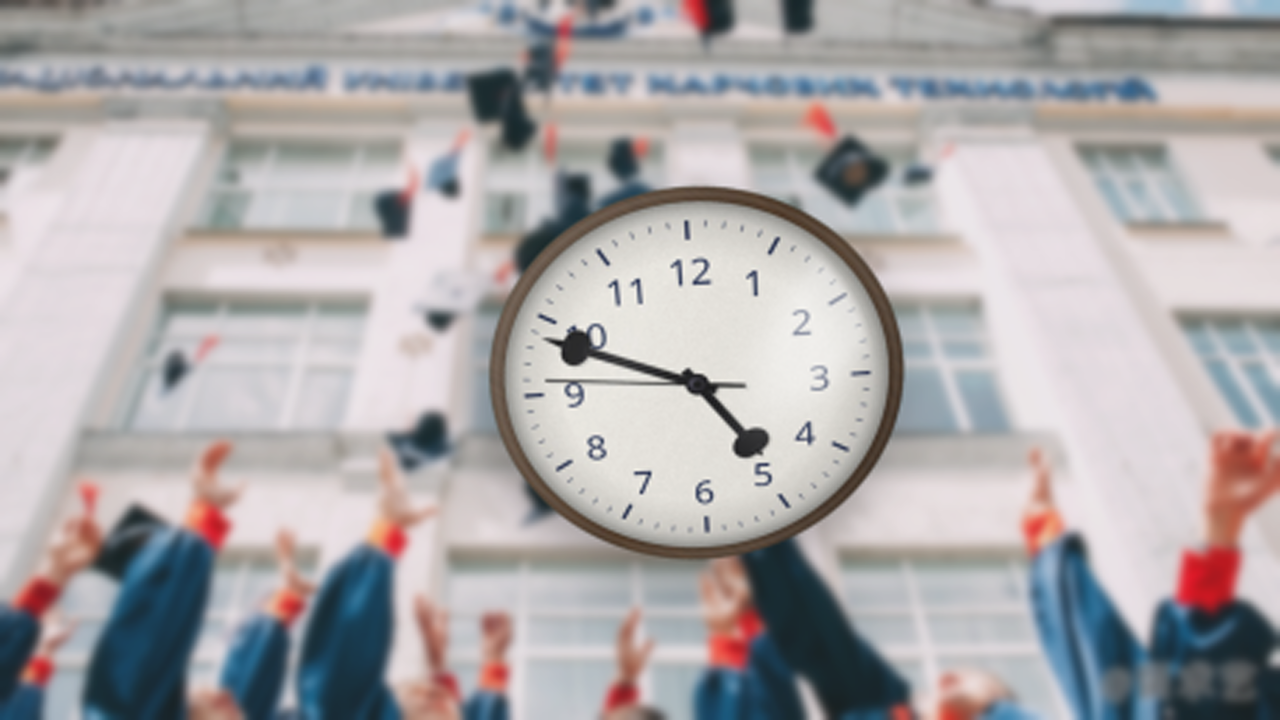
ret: {"hour": 4, "minute": 48, "second": 46}
